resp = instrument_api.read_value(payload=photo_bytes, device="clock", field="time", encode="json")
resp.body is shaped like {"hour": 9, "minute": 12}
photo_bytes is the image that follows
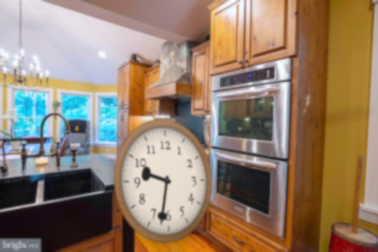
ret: {"hour": 9, "minute": 32}
